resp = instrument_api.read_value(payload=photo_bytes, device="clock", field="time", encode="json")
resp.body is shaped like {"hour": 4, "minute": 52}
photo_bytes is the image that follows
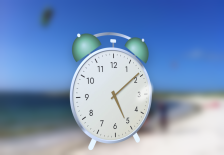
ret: {"hour": 5, "minute": 9}
